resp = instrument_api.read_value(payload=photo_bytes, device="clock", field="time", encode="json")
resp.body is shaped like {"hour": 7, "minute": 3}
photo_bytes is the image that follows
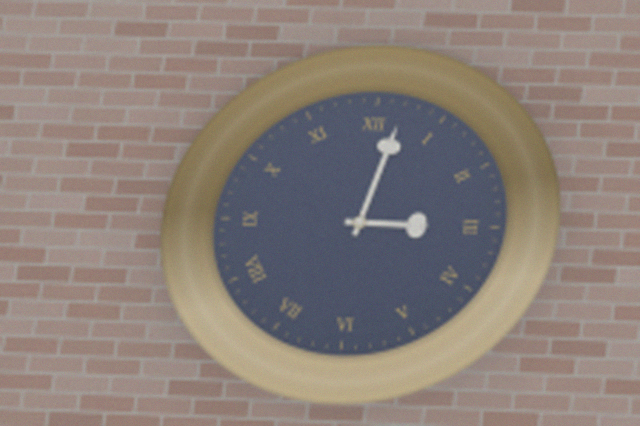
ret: {"hour": 3, "minute": 2}
